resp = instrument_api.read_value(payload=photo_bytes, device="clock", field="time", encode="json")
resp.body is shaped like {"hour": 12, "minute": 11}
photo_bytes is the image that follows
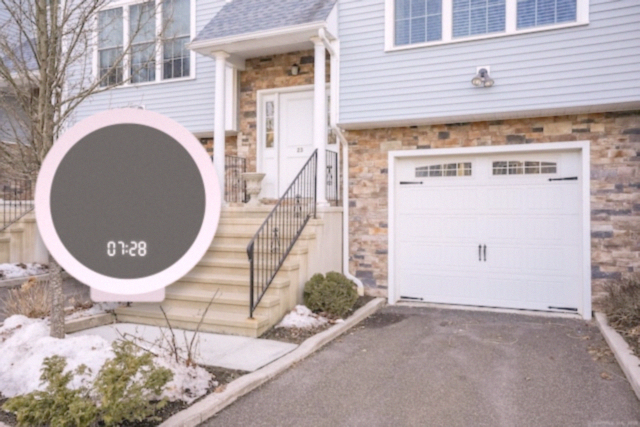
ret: {"hour": 7, "minute": 28}
